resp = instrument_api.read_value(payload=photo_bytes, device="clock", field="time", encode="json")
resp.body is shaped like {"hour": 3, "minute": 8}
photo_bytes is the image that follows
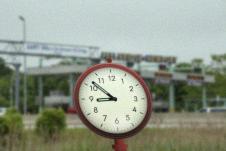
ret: {"hour": 8, "minute": 52}
